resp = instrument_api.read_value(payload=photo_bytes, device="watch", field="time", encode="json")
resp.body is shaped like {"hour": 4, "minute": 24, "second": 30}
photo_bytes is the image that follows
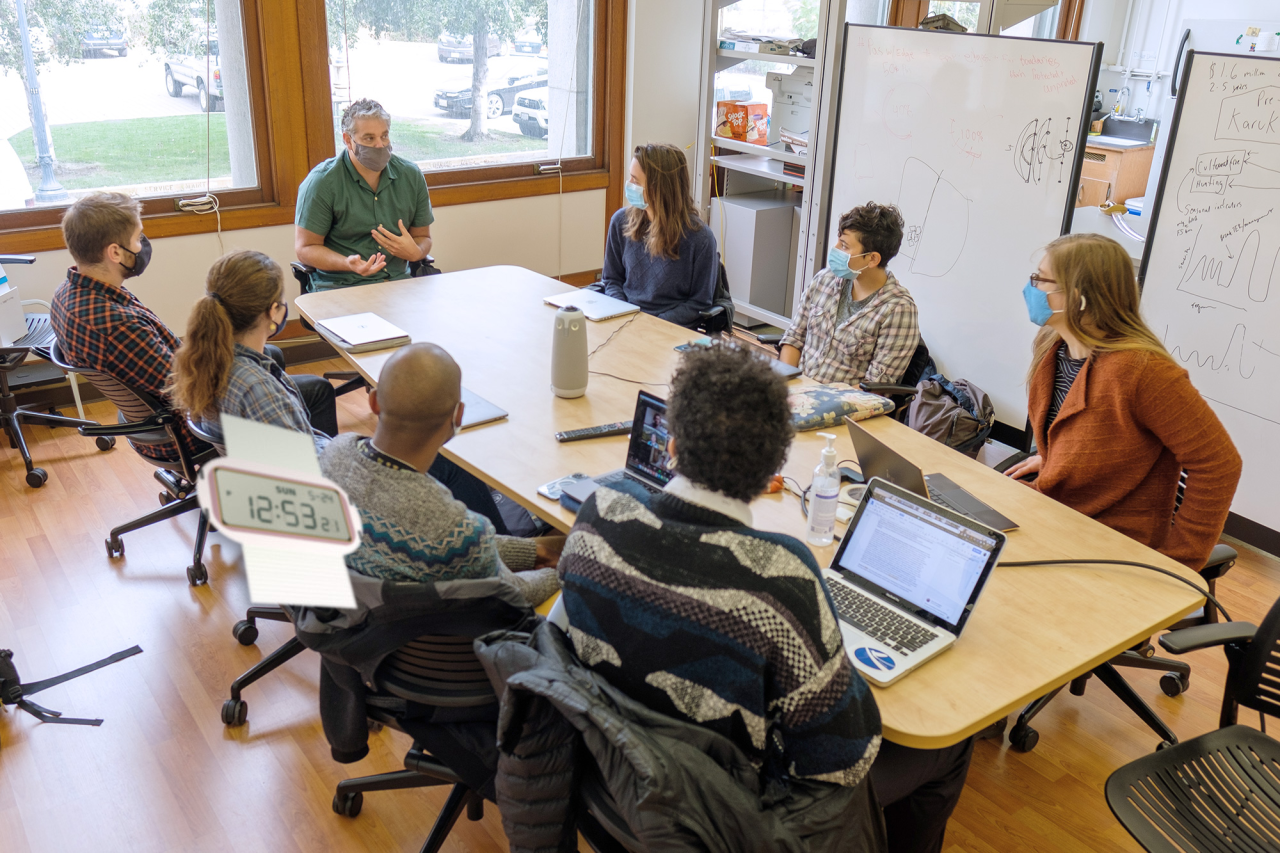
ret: {"hour": 12, "minute": 53, "second": 21}
